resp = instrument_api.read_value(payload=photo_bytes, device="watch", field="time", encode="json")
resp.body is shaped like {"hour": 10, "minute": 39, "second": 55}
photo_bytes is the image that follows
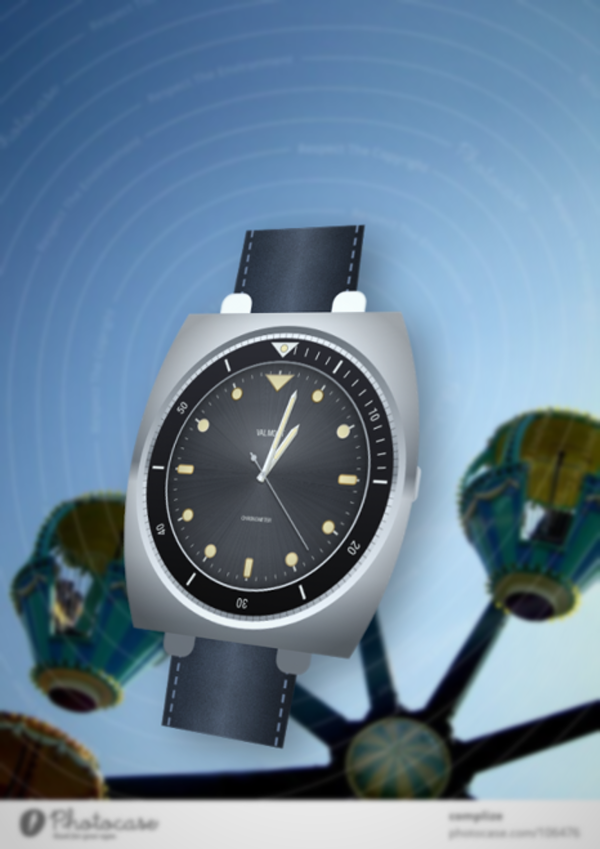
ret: {"hour": 1, "minute": 2, "second": 23}
